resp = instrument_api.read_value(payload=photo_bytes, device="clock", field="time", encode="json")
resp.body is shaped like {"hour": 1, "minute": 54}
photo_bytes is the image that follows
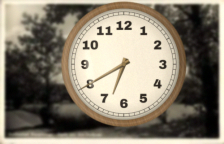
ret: {"hour": 6, "minute": 40}
